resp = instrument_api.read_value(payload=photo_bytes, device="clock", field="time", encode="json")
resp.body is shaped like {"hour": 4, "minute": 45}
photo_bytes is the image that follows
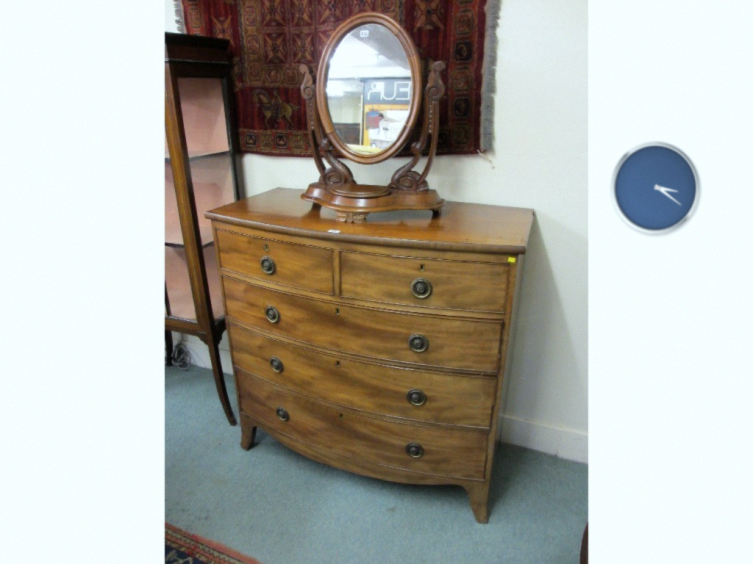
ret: {"hour": 3, "minute": 21}
